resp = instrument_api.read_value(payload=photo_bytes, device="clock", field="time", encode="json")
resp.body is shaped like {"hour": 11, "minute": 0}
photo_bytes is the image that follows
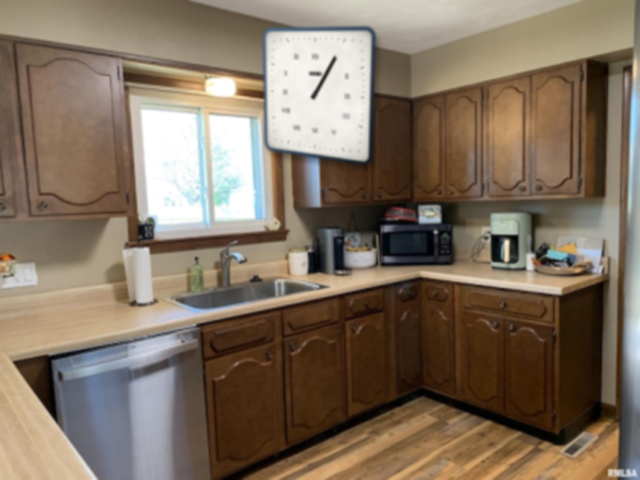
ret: {"hour": 1, "minute": 5}
